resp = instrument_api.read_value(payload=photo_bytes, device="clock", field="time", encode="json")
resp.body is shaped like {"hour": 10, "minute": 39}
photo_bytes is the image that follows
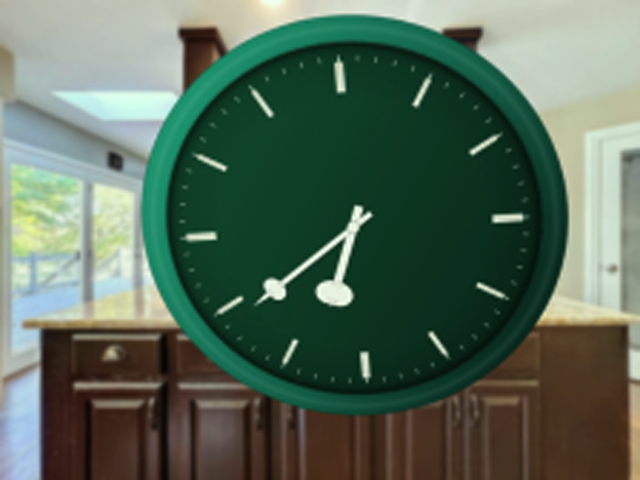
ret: {"hour": 6, "minute": 39}
